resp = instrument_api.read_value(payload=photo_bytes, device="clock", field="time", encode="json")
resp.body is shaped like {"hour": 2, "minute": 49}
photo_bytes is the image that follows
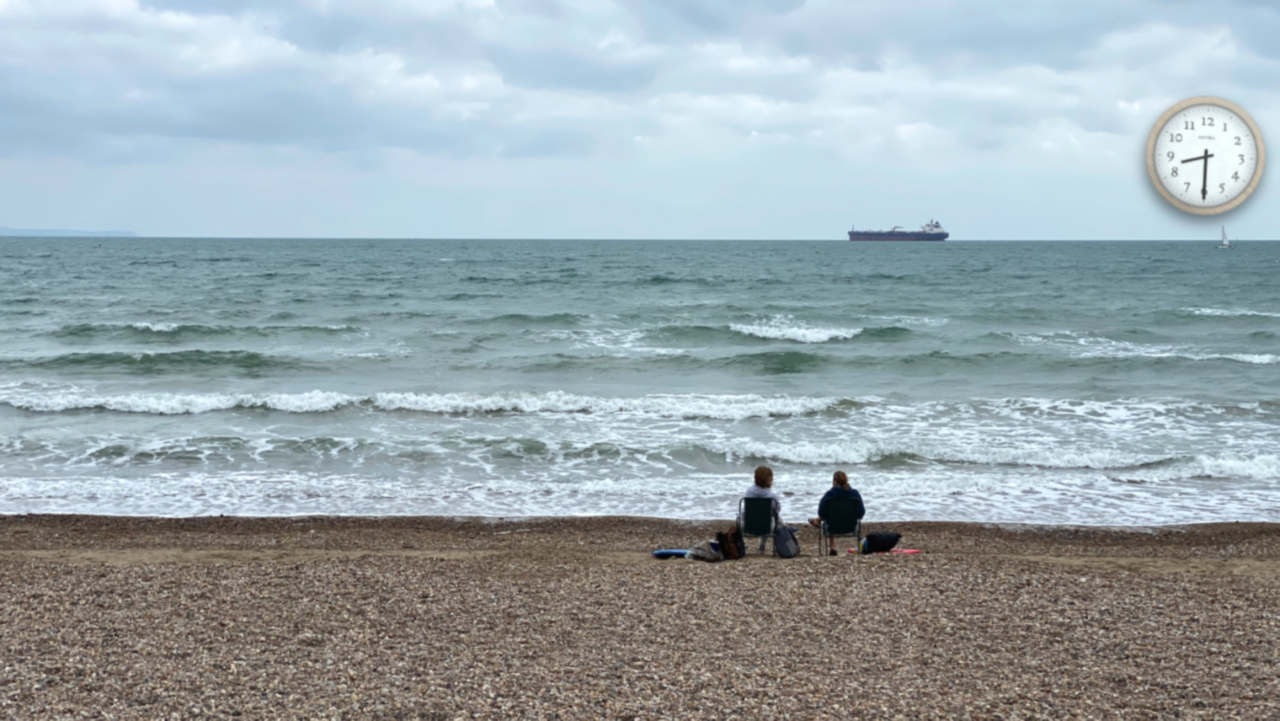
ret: {"hour": 8, "minute": 30}
